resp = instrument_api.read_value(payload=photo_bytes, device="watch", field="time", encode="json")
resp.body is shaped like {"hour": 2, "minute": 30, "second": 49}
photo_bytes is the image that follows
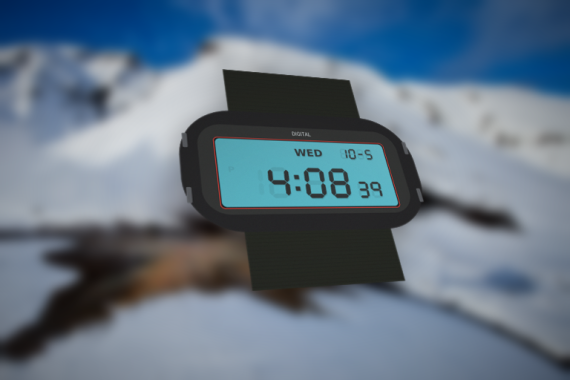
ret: {"hour": 4, "minute": 8, "second": 39}
